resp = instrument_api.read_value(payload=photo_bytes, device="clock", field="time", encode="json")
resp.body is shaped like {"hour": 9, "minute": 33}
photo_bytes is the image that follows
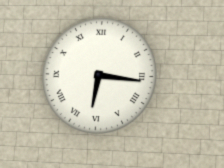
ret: {"hour": 6, "minute": 16}
